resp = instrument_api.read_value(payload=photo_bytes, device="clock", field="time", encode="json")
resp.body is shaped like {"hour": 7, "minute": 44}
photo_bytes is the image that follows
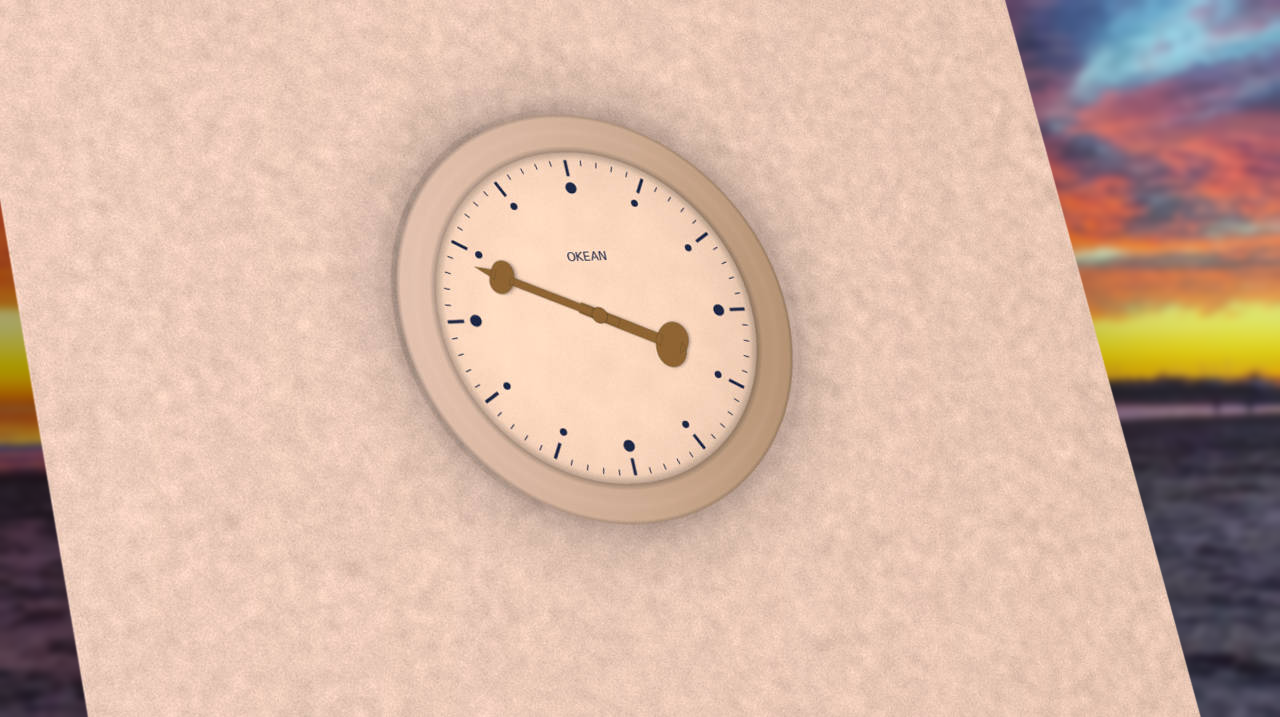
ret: {"hour": 3, "minute": 49}
